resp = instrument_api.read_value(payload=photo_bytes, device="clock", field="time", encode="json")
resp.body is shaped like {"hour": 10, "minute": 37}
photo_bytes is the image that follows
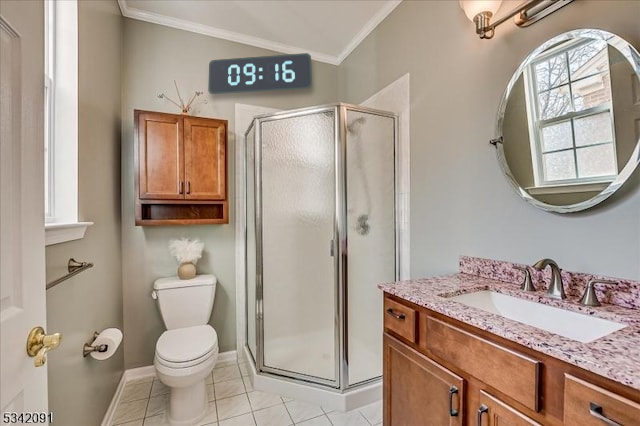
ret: {"hour": 9, "minute": 16}
